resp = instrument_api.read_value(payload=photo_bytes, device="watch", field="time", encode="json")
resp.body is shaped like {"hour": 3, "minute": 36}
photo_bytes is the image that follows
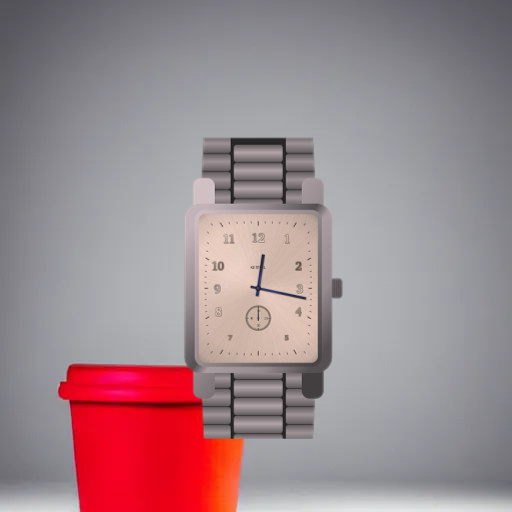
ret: {"hour": 12, "minute": 17}
